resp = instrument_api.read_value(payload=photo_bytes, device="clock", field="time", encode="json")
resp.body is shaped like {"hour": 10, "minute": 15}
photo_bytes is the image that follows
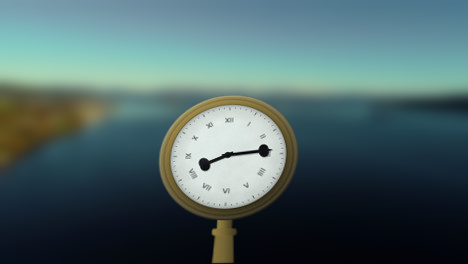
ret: {"hour": 8, "minute": 14}
